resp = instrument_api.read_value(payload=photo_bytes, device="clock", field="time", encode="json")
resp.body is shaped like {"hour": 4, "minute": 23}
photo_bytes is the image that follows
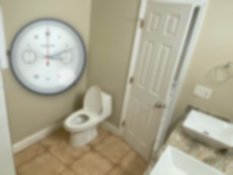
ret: {"hour": 3, "minute": 12}
